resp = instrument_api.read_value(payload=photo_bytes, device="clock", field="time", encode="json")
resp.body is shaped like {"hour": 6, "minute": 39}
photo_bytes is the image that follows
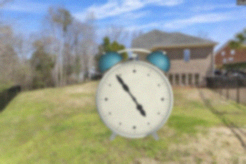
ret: {"hour": 4, "minute": 54}
